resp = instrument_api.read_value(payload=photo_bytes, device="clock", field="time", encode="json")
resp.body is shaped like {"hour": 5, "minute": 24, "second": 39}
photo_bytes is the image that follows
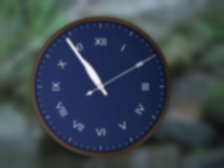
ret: {"hour": 10, "minute": 54, "second": 10}
